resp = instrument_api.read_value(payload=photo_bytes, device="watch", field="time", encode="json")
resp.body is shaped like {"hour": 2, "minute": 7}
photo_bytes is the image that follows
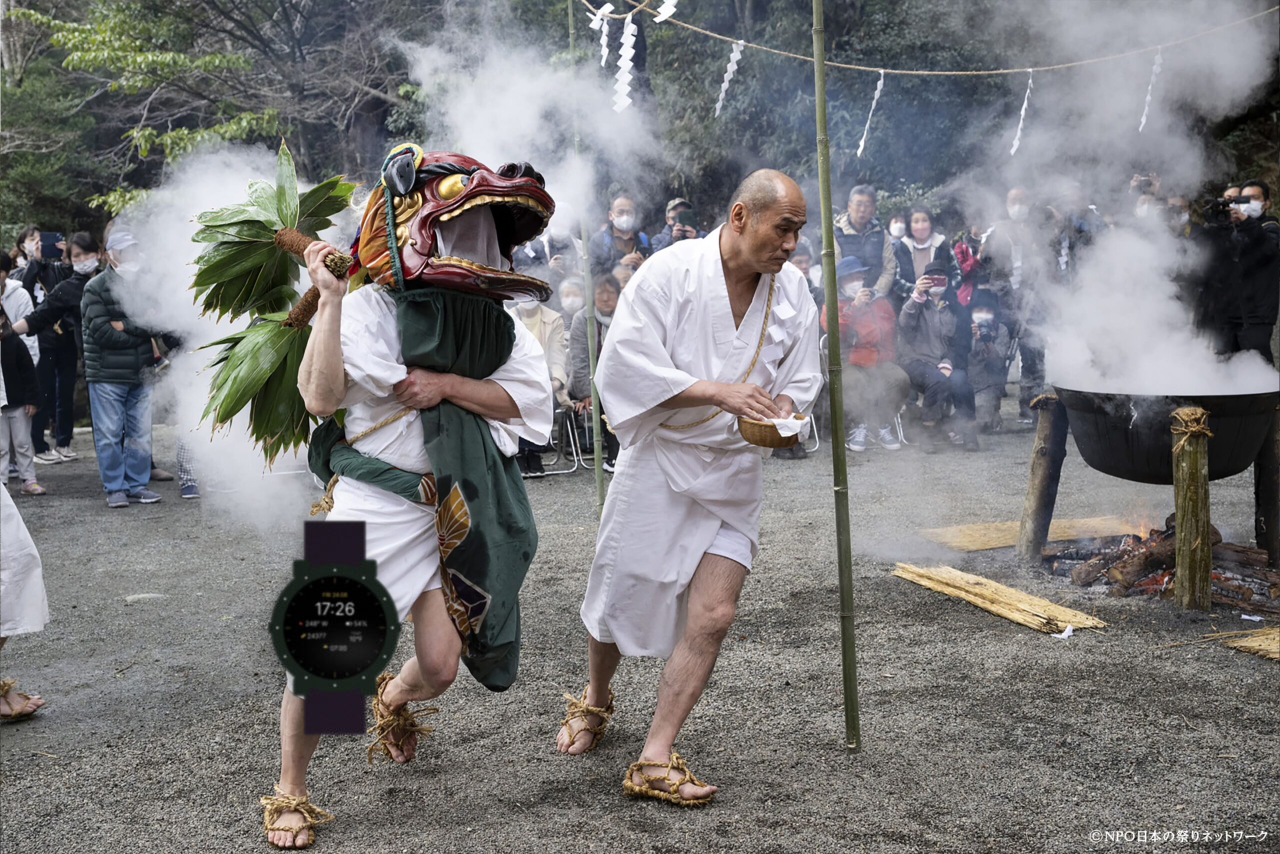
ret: {"hour": 17, "minute": 26}
